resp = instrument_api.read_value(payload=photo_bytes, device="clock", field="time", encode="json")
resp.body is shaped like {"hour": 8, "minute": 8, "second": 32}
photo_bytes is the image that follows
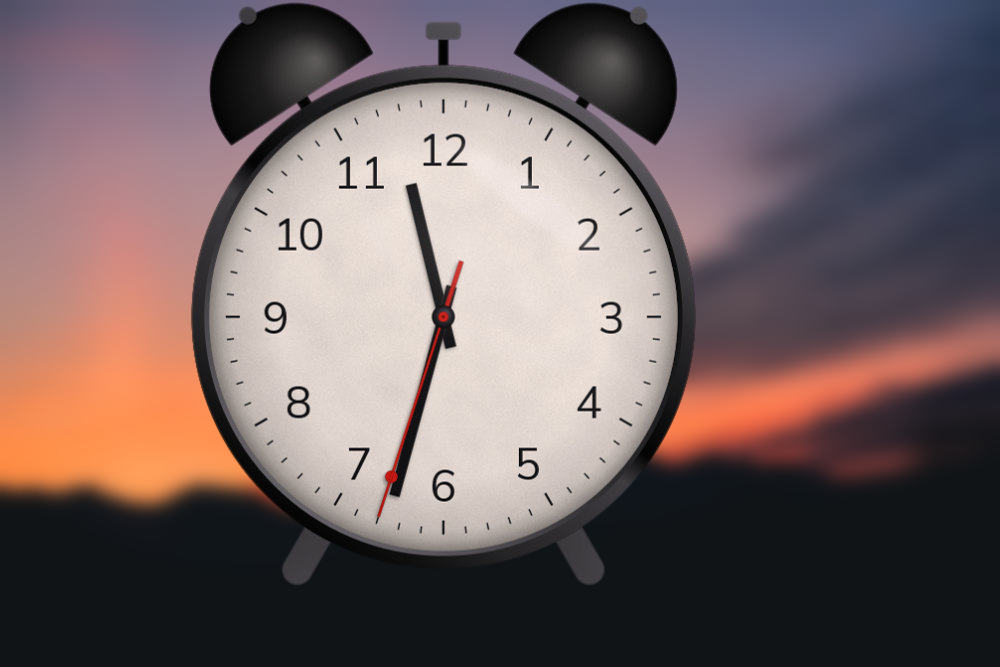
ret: {"hour": 11, "minute": 32, "second": 33}
